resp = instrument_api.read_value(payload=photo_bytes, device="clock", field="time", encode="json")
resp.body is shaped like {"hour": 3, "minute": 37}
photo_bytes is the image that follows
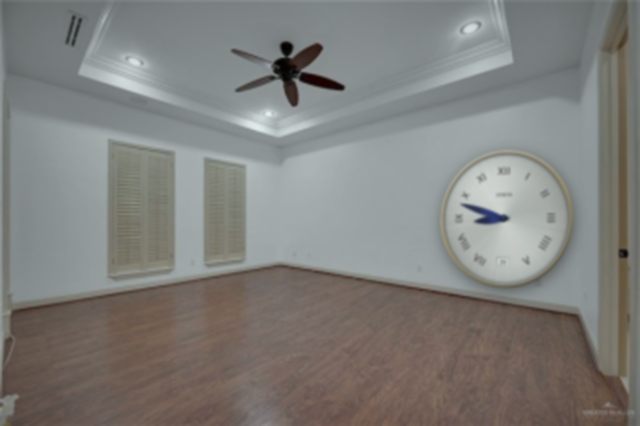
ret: {"hour": 8, "minute": 48}
